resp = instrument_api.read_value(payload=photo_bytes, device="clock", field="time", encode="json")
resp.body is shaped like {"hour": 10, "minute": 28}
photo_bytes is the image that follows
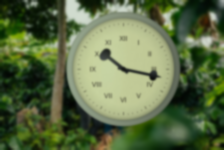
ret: {"hour": 10, "minute": 17}
